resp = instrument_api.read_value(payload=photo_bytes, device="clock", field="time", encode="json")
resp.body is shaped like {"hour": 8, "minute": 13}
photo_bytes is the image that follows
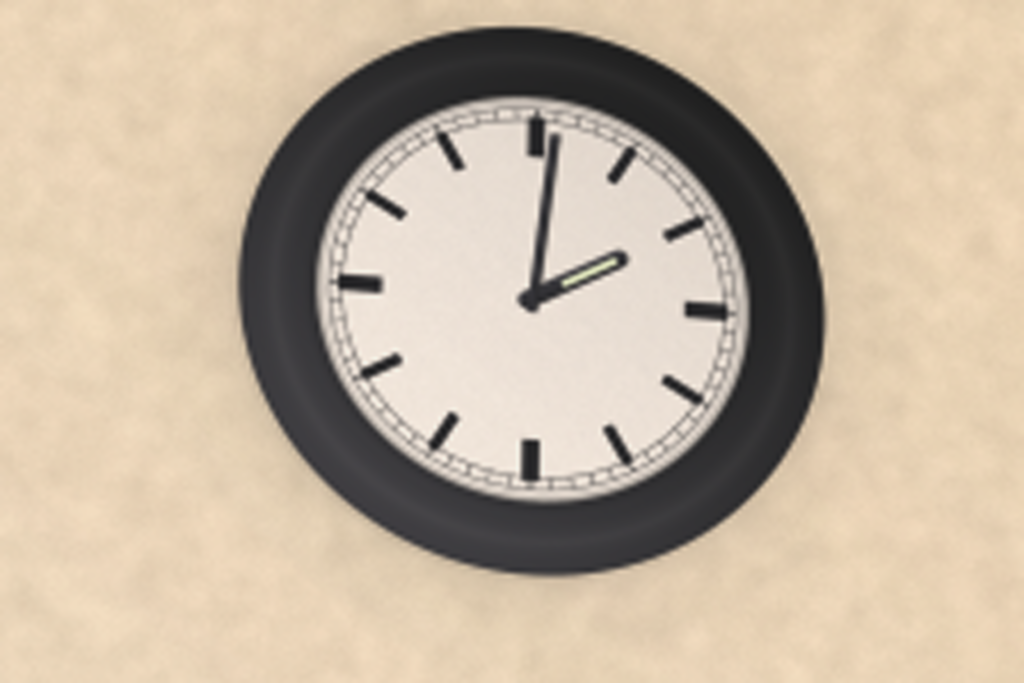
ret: {"hour": 2, "minute": 1}
